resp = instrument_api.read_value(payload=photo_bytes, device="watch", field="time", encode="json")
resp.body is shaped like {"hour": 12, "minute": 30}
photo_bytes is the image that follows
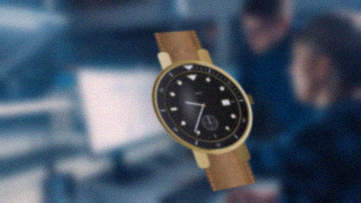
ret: {"hour": 9, "minute": 36}
